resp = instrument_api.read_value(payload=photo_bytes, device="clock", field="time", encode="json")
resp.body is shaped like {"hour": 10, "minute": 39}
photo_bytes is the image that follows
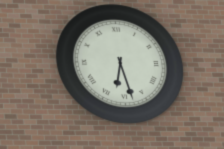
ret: {"hour": 6, "minute": 28}
